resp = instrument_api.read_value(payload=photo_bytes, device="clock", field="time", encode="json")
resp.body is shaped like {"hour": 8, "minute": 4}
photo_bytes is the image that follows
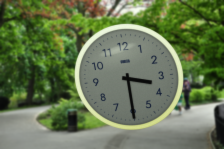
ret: {"hour": 3, "minute": 30}
